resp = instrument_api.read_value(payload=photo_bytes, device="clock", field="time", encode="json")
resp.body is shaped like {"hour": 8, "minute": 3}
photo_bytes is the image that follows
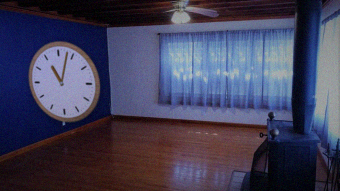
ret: {"hour": 11, "minute": 3}
